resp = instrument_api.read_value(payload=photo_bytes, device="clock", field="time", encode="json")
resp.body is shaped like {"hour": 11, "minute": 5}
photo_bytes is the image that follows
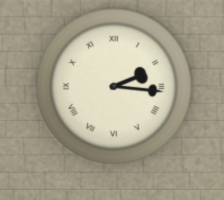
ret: {"hour": 2, "minute": 16}
